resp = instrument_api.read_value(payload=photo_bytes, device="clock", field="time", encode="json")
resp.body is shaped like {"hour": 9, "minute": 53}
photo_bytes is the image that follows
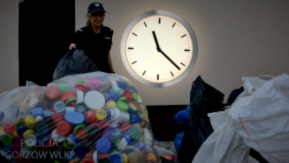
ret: {"hour": 11, "minute": 22}
